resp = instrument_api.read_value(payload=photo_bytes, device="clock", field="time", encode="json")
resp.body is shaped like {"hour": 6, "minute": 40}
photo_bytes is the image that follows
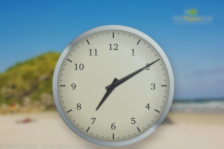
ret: {"hour": 7, "minute": 10}
